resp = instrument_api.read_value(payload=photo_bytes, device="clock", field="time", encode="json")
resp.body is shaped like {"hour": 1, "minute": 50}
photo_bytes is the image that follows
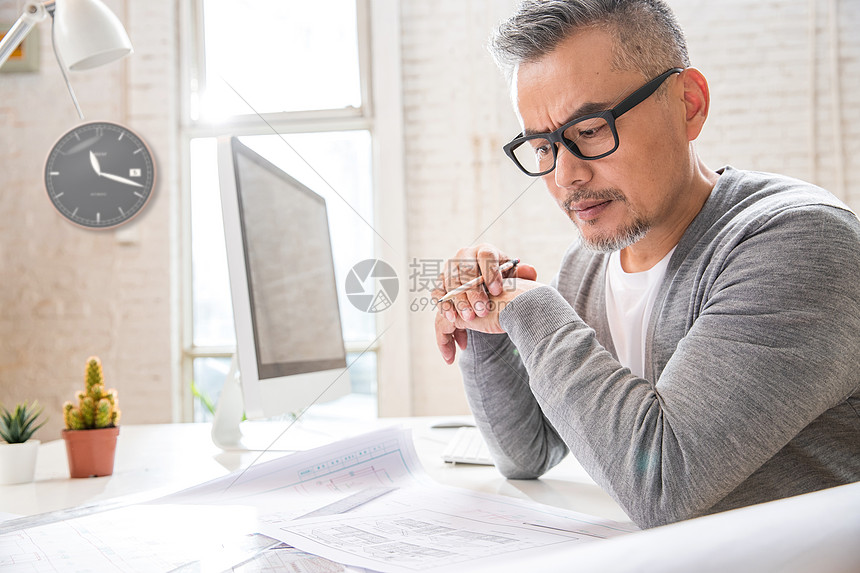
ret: {"hour": 11, "minute": 18}
